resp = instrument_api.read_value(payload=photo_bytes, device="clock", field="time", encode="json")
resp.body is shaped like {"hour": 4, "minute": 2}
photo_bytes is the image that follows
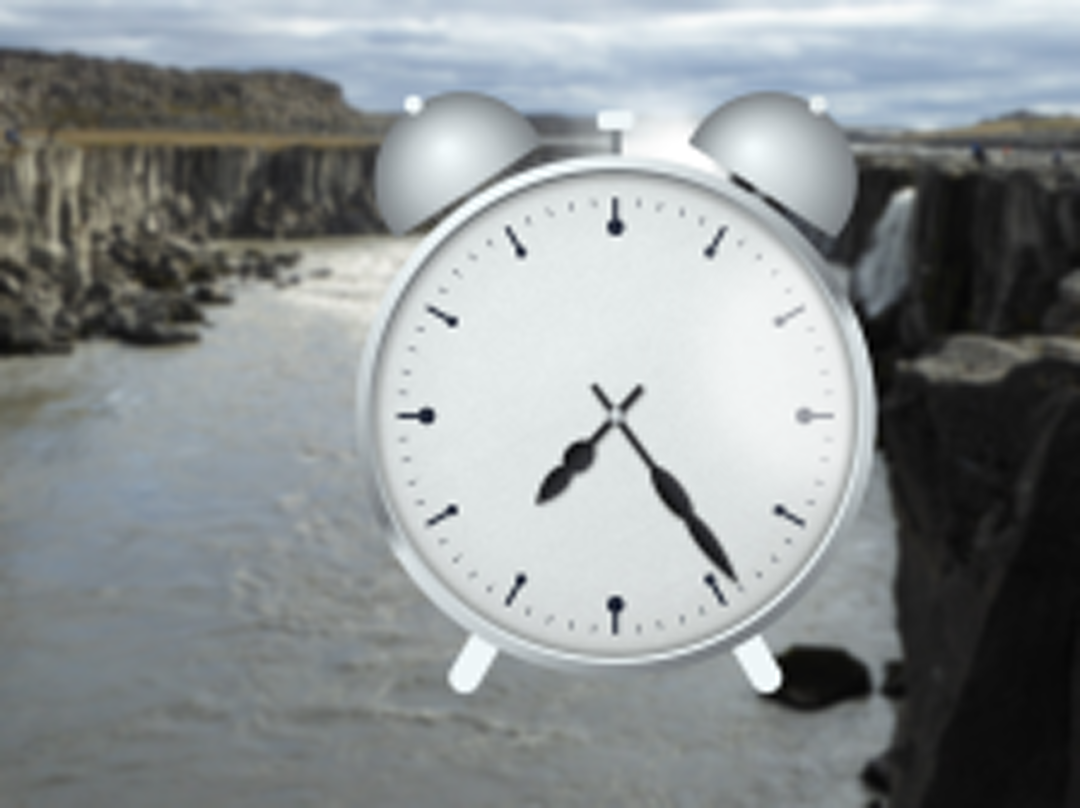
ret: {"hour": 7, "minute": 24}
